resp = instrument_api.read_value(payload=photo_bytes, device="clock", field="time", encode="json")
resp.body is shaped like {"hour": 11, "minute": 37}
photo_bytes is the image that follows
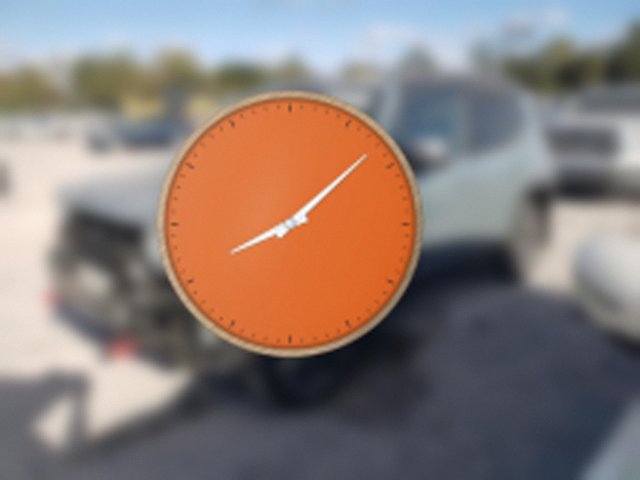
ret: {"hour": 8, "minute": 8}
